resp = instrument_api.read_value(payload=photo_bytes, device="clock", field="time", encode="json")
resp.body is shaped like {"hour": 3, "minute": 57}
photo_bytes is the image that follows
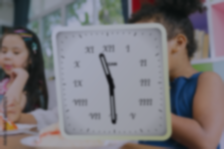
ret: {"hour": 11, "minute": 30}
